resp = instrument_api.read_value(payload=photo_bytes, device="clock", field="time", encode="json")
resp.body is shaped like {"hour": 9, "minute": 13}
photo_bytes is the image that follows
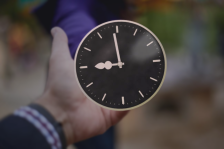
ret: {"hour": 8, "minute": 59}
